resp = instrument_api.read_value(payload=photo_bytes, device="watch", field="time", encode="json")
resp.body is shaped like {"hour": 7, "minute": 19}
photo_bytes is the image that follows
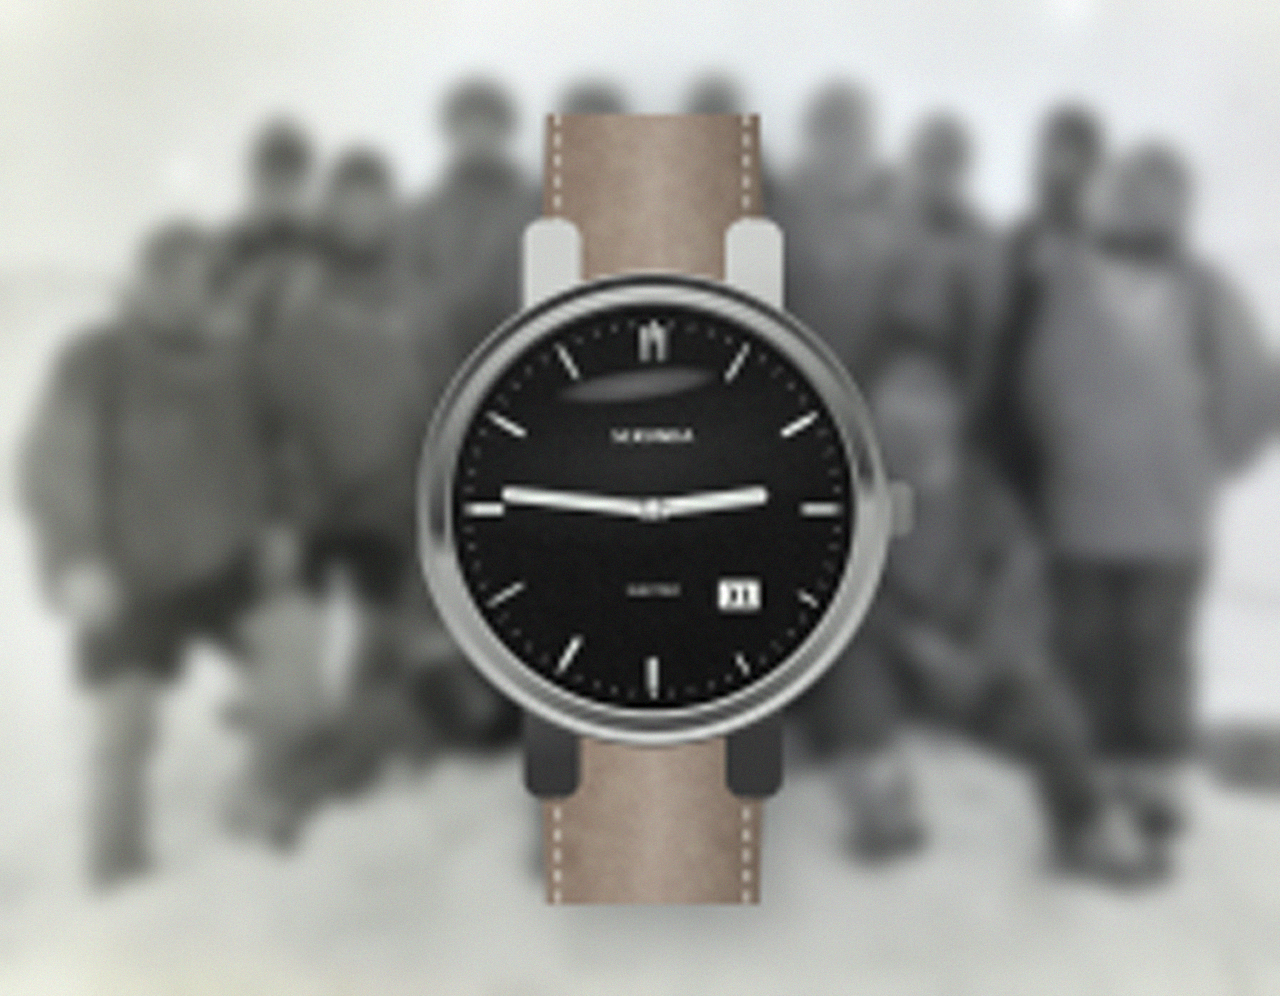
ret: {"hour": 2, "minute": 46}
